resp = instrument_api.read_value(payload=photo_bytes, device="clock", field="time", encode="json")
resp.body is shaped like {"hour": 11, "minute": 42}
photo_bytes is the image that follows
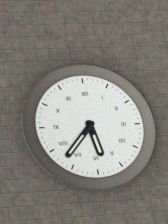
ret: {"hour": 5, "minute": 37}
